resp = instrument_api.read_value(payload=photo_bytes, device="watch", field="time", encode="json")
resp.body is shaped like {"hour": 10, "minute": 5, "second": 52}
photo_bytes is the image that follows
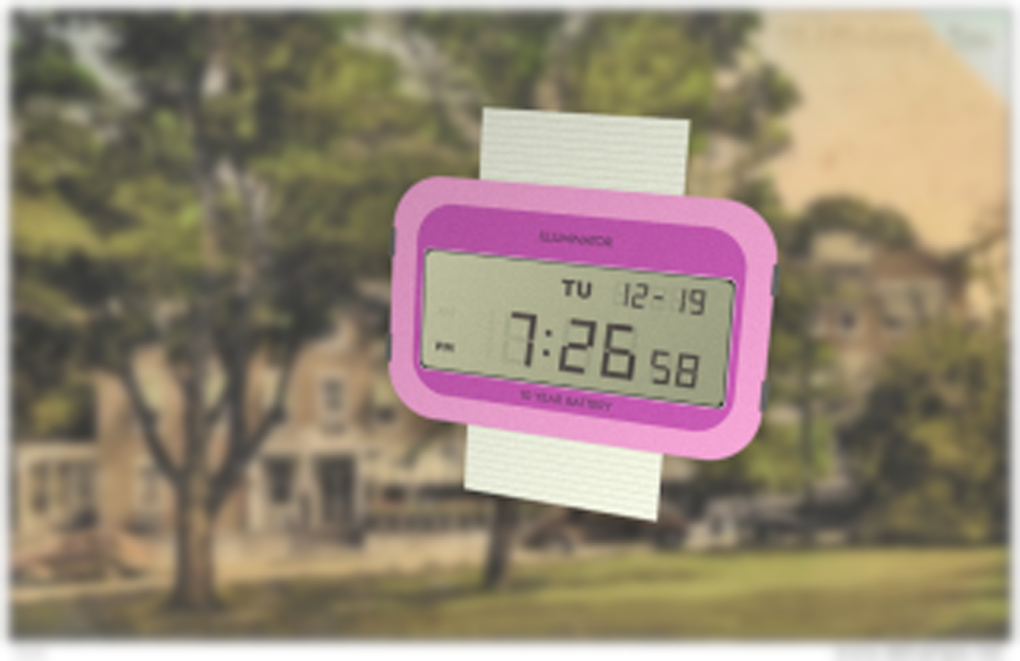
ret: {"hour": 7, "minute": 26, "second": 58}
